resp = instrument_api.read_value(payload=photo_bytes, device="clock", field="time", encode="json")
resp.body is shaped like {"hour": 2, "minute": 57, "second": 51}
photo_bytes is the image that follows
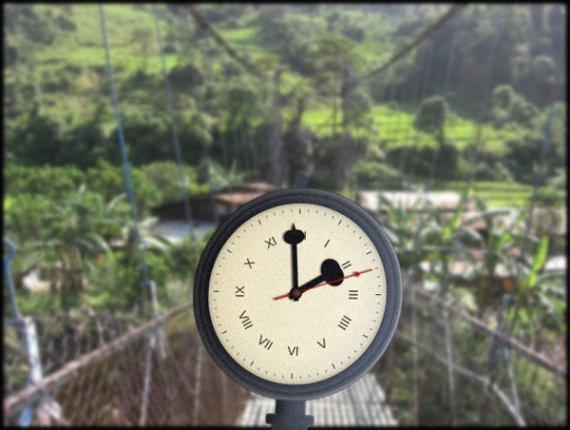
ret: {"hour": 1, "minute": 59, "second": 12}
